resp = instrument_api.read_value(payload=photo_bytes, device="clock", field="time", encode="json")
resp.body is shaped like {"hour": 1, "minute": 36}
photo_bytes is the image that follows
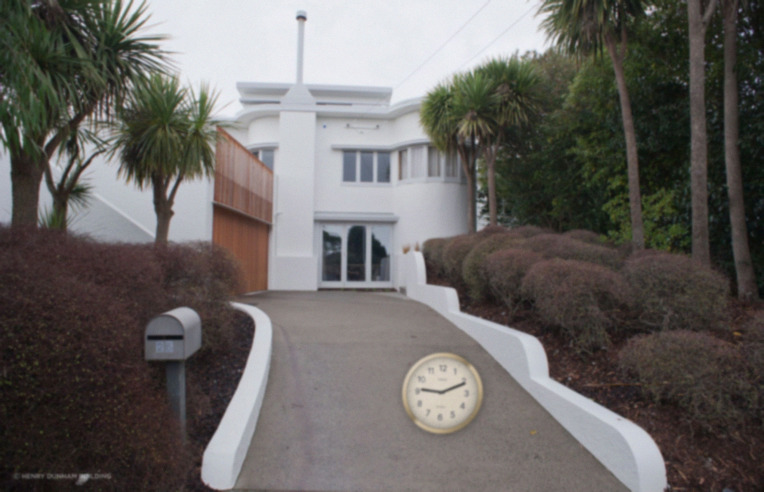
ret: {"hour": 9, "minute": 11}
